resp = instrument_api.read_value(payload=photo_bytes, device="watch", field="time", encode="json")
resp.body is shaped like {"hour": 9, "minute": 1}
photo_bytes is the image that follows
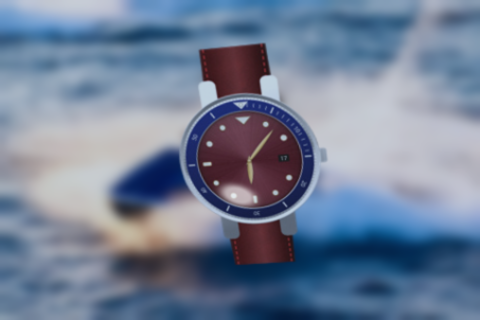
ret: {"hour": 6, "minute": 7}
